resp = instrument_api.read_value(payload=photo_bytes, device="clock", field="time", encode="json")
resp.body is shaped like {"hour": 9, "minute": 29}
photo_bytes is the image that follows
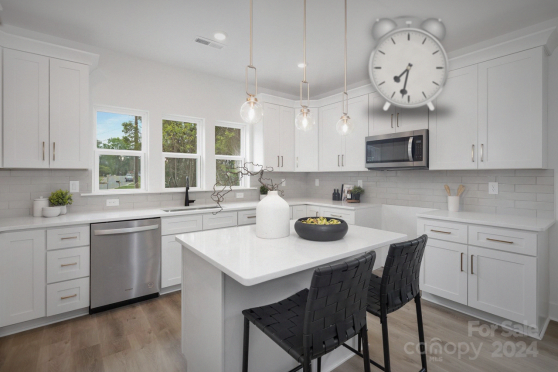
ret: {"hour": 7, "minute": 32}
